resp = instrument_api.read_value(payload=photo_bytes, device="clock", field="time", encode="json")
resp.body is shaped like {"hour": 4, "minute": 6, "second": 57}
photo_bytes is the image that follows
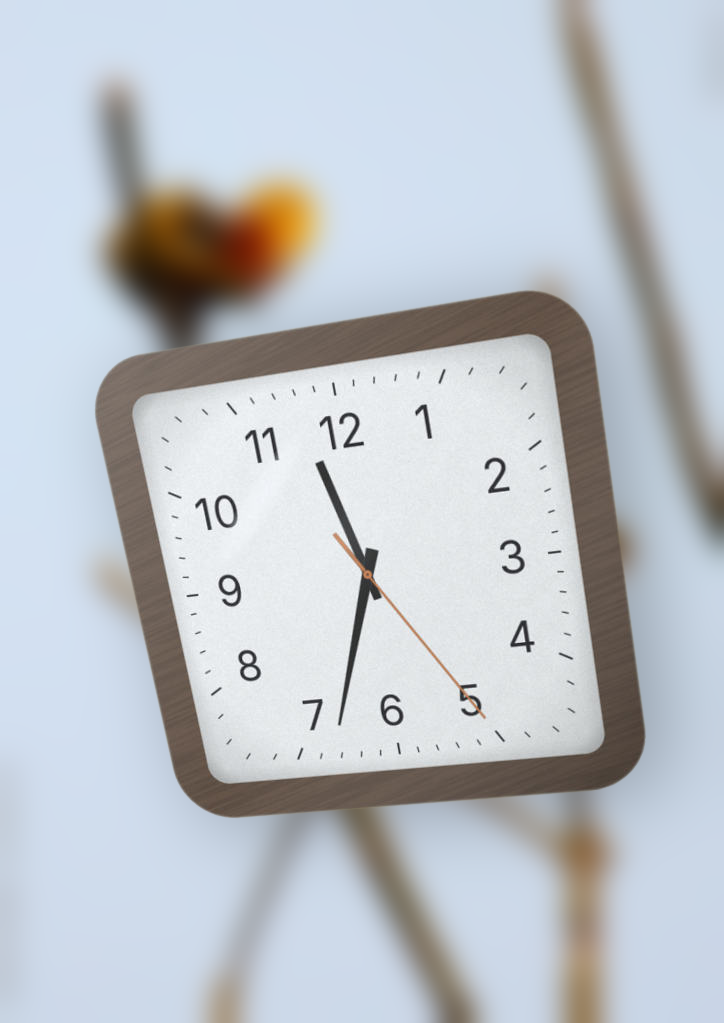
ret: {"hour": 11, "minute": 33, "second": 25}
